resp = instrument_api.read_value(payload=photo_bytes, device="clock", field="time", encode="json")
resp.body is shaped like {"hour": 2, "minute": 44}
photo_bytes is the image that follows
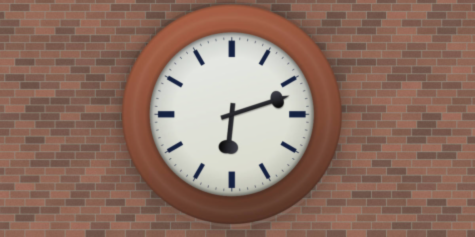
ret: {"hour": 6, "minute": 12}
